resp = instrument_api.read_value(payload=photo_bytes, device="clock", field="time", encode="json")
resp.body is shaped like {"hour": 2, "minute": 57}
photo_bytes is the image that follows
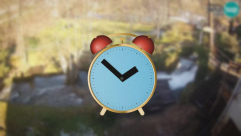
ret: {"hour": 1, "minute": 52}
